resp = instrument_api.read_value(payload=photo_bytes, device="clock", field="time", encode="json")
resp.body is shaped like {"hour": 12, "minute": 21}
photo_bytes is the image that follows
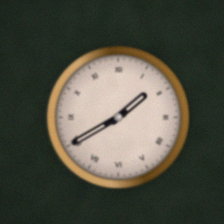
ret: {"hour": 1, "minute": 40}
